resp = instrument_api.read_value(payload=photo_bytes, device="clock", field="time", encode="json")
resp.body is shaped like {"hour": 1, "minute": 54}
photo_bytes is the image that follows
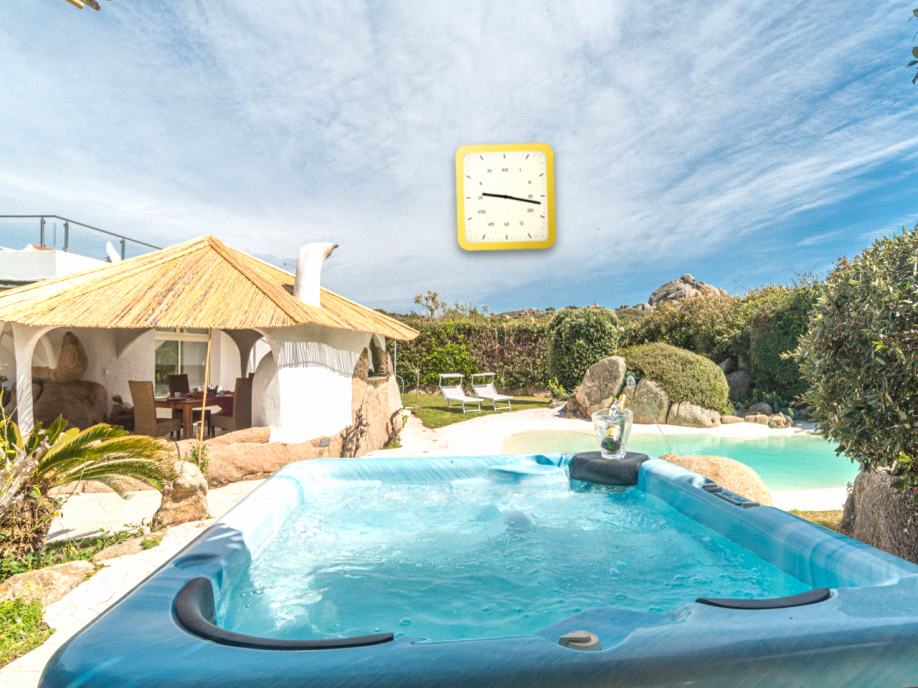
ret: {"hour": 9, "minute": 17}
